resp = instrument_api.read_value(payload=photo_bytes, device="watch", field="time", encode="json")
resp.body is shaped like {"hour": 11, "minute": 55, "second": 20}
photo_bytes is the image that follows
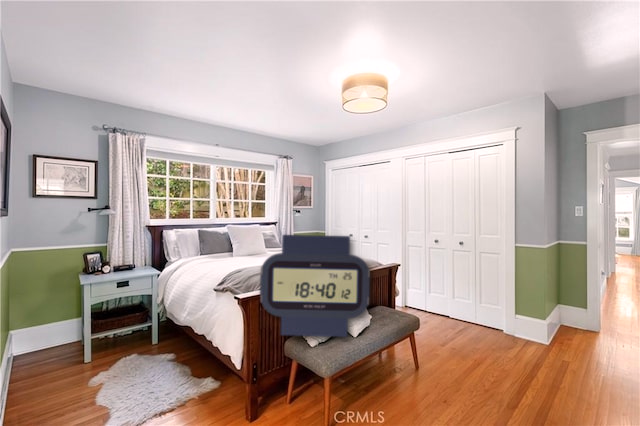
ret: {"hour": 18, "minute": 40, "second": 12}
